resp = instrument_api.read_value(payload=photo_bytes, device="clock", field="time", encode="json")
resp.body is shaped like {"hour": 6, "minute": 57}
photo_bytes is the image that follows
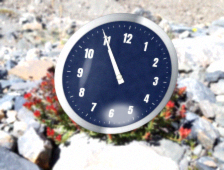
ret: {"hour": 10, "minute": 55}
